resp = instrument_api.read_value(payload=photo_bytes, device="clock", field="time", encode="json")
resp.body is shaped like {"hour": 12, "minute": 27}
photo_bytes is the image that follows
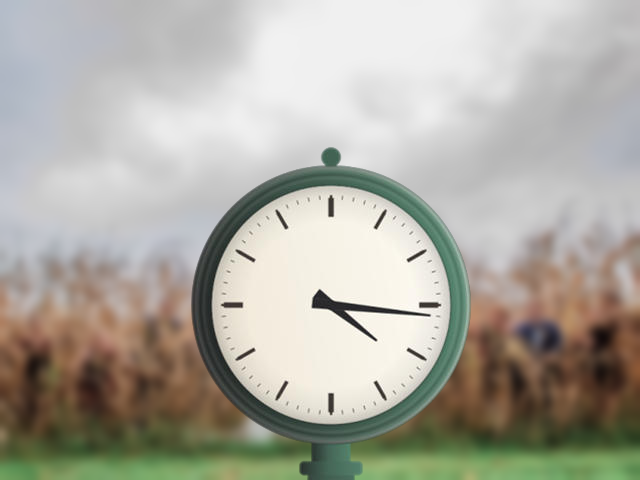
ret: {"hour": 4, "minute": 16}
